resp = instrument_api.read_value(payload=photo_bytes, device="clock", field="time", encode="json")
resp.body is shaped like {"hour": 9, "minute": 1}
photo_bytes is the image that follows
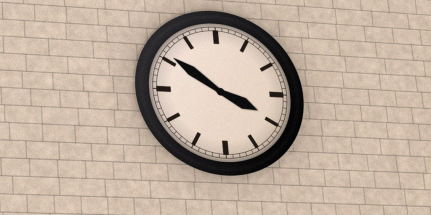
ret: {"hour": 3, "minute": 51}
